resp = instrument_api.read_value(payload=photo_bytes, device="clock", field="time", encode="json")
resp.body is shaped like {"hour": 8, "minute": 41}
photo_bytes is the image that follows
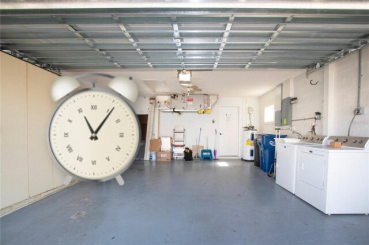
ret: {"hour": 11, "minute": 6}
